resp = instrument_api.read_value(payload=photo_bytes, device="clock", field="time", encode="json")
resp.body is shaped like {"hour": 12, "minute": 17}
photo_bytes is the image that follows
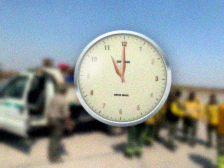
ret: {"hour": 11, "minute": 0}
